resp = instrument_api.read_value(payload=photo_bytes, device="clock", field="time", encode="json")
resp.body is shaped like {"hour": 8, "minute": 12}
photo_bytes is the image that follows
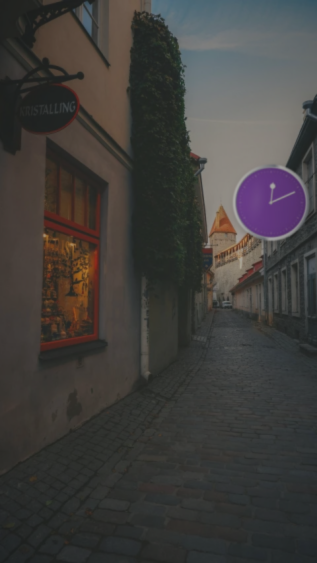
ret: {"hour": 12, "minute": 11}
